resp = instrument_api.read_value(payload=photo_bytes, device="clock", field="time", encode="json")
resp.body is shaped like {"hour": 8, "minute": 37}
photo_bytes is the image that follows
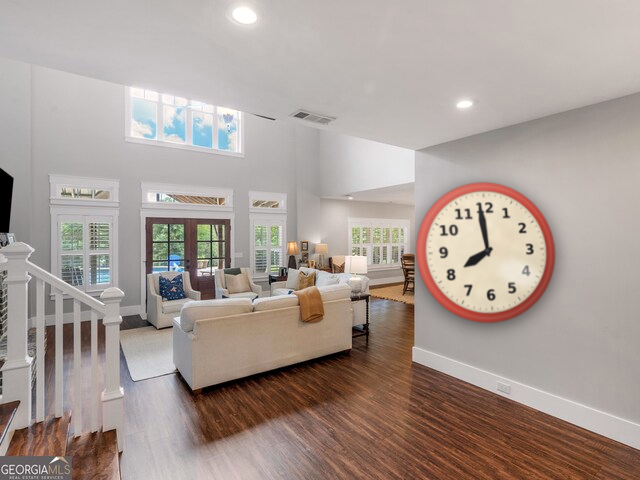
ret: {"hour": 7, "minute": 59}
